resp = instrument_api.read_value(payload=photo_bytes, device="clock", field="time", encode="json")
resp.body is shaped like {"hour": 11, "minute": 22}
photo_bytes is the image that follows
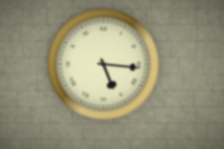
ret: {"hour": 5, "minute": 16}
